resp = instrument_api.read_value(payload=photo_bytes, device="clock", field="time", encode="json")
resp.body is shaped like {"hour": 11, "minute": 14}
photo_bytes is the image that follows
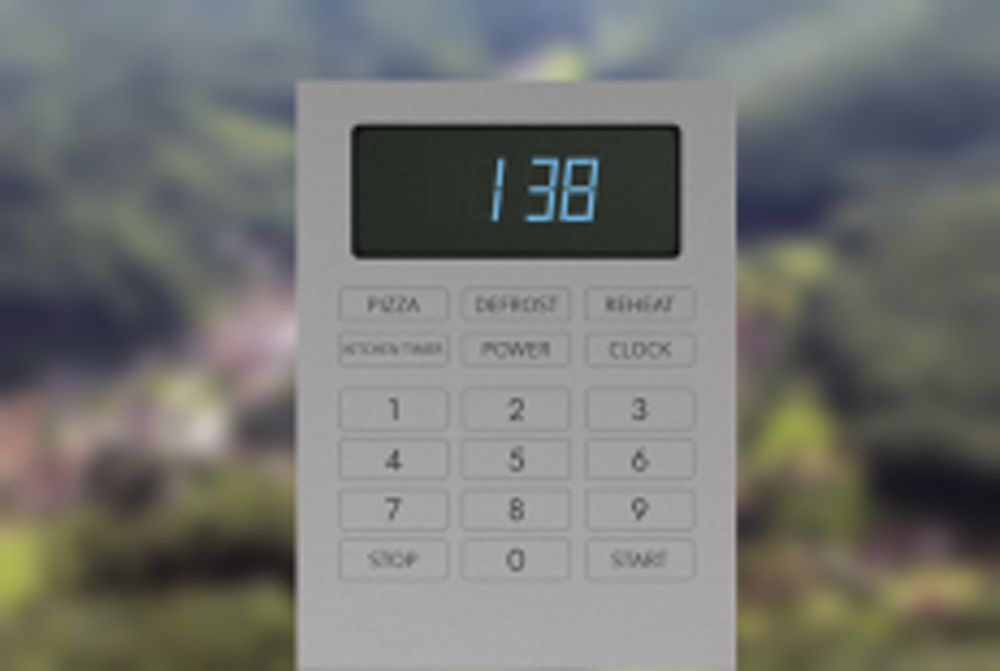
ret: {"hour": 1, "minute": 38}
